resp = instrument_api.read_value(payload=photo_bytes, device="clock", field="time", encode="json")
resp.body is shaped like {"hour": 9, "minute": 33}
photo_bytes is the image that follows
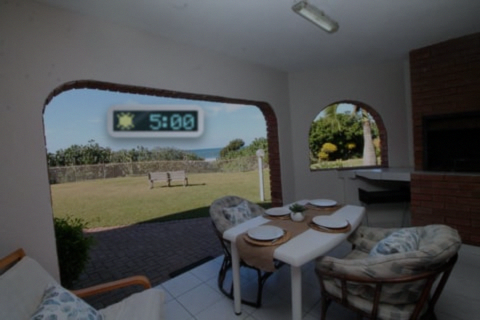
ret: {"hour": 5, "minute": 0}
